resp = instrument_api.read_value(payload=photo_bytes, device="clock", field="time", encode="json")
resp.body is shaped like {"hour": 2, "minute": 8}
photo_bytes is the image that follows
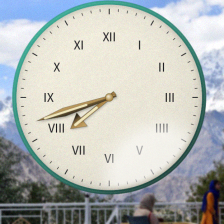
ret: {"hour": 7, "minute": 42}
